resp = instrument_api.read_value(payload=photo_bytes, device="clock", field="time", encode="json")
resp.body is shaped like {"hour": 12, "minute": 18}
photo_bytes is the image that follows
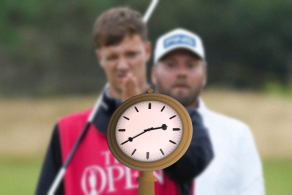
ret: {"hour": 2, "minute": 40}
